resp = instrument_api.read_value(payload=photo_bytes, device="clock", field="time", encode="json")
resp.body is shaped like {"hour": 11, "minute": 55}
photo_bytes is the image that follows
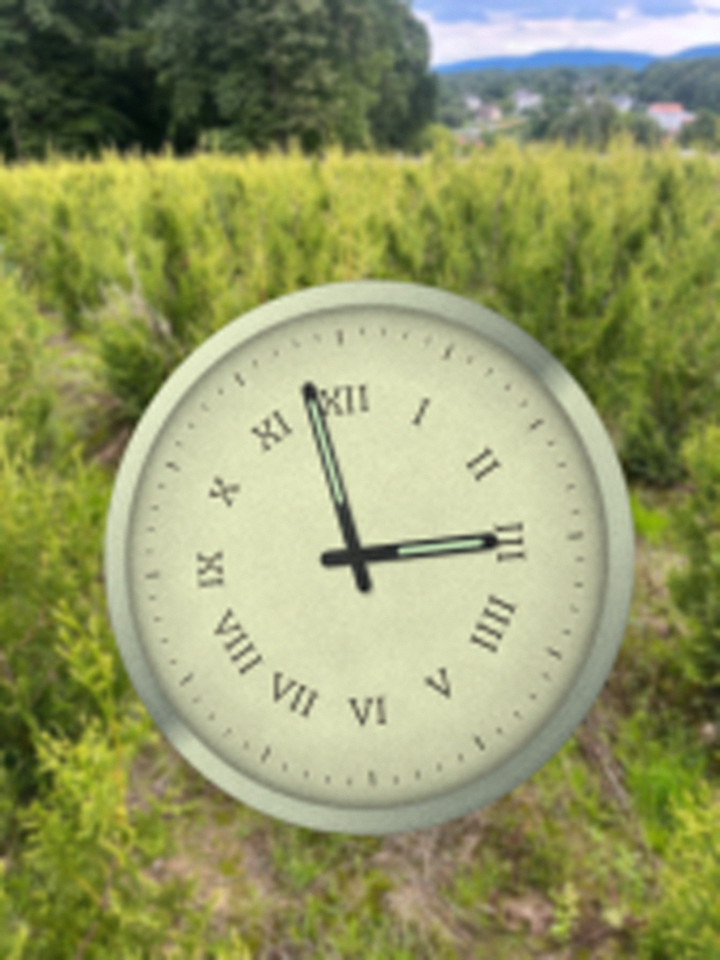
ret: {"hour": 2, "minute": 58}
